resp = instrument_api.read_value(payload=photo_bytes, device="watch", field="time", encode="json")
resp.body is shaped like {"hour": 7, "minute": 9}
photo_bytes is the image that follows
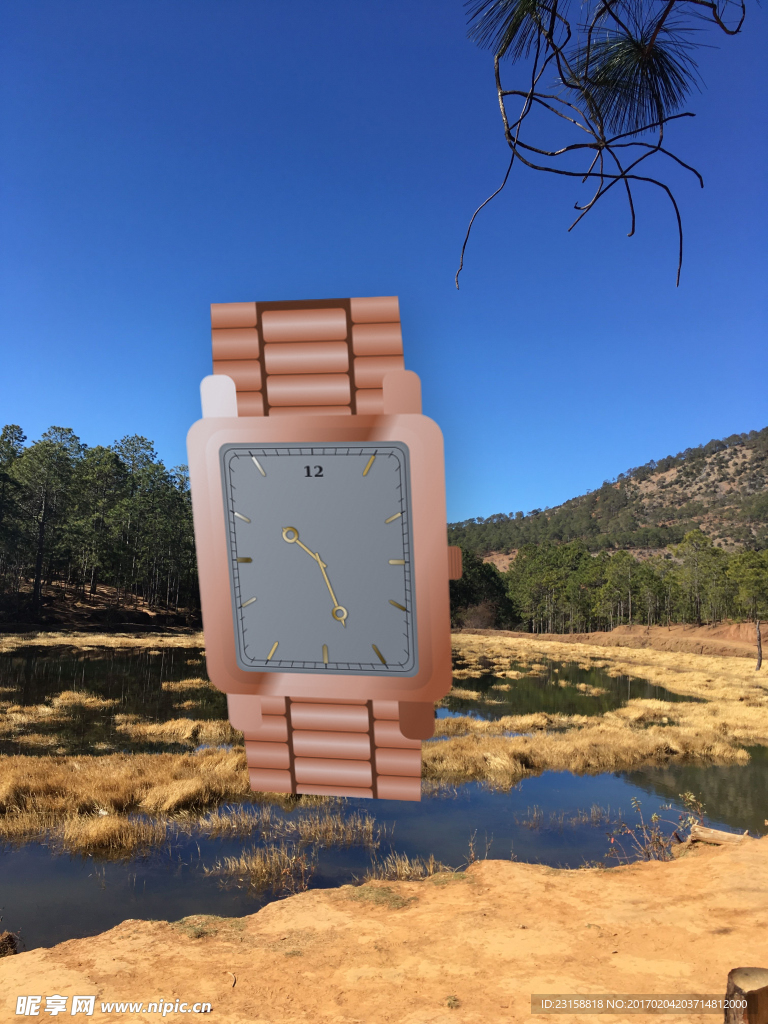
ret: {"hour": 10, "minute": 27}
